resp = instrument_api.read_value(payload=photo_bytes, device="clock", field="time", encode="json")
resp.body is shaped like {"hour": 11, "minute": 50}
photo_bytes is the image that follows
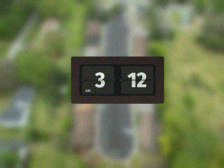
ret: {"hour": 3, "minute": 12}
